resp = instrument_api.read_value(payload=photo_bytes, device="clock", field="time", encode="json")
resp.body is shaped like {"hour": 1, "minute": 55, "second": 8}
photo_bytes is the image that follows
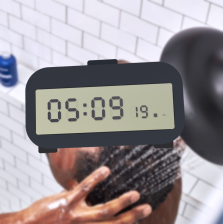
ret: {"hour": 5, "minute": 9, "second": 19}
